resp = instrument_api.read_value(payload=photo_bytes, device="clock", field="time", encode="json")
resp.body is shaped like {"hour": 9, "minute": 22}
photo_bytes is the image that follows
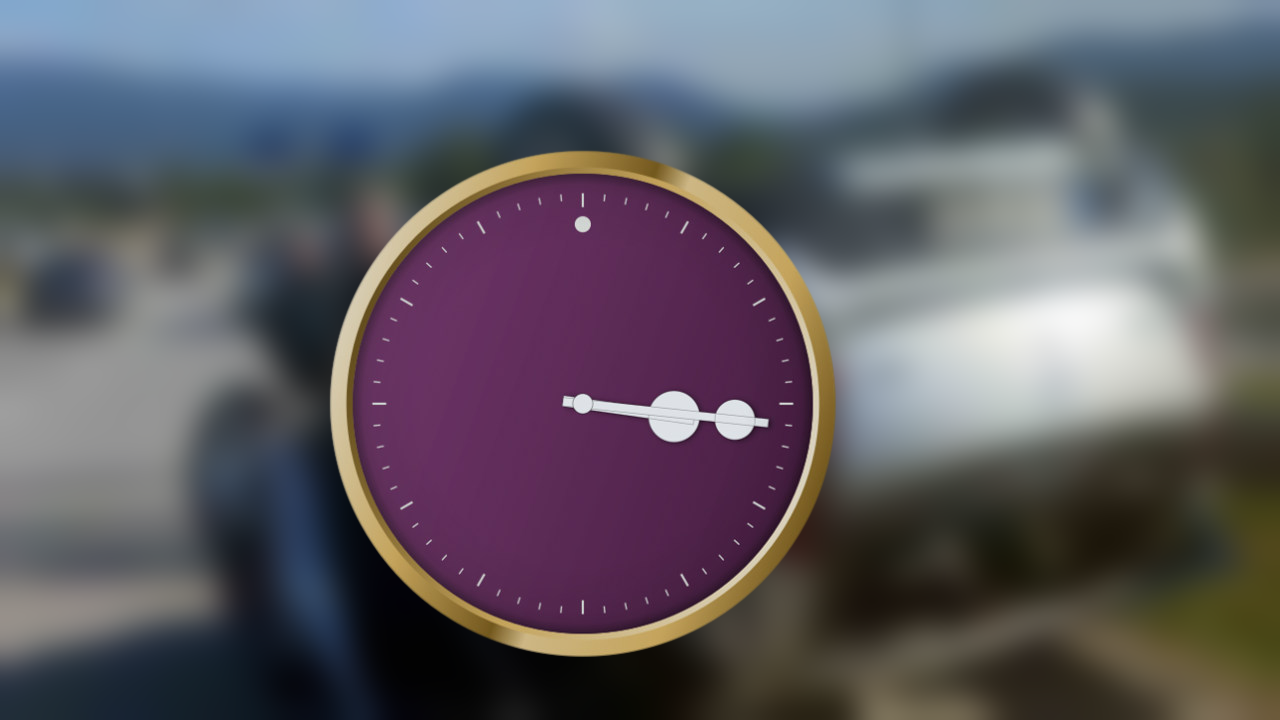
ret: {"hour": 3, "minute": 16}
